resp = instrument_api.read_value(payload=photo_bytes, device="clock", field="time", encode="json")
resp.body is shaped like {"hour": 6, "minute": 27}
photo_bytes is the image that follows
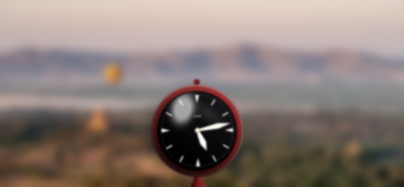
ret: {"hour": 5, "minute": 13}
